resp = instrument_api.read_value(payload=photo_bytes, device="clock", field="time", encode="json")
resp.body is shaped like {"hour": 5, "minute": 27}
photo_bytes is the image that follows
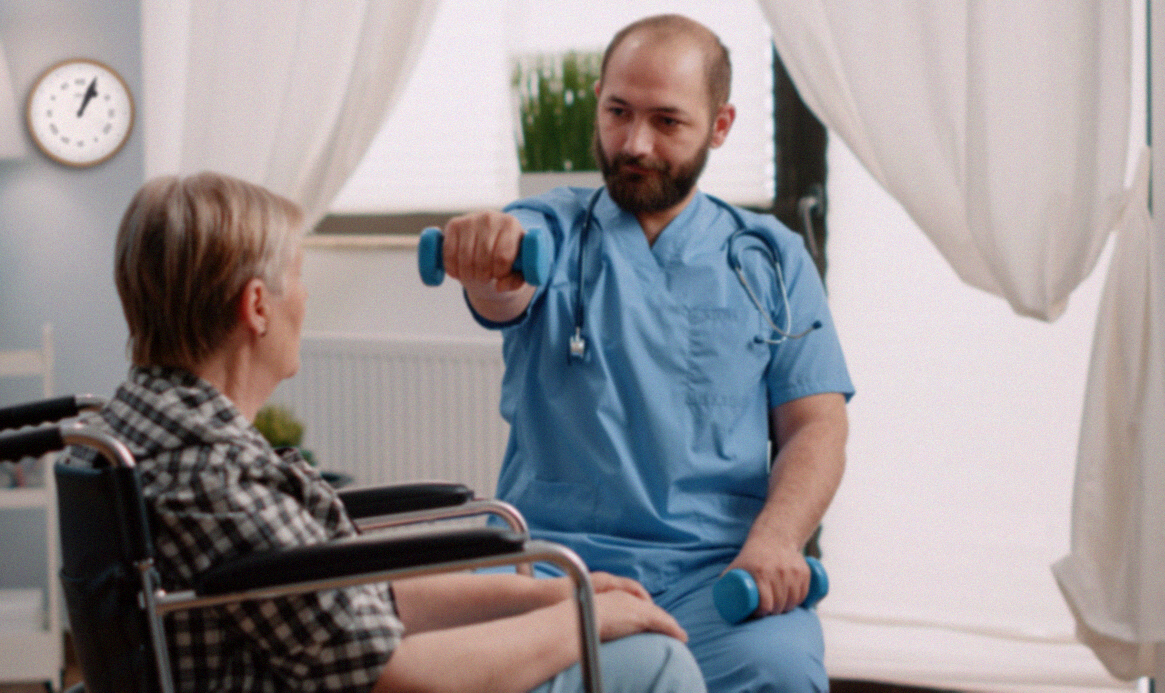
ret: {"hour": 1, "minute": 4}
